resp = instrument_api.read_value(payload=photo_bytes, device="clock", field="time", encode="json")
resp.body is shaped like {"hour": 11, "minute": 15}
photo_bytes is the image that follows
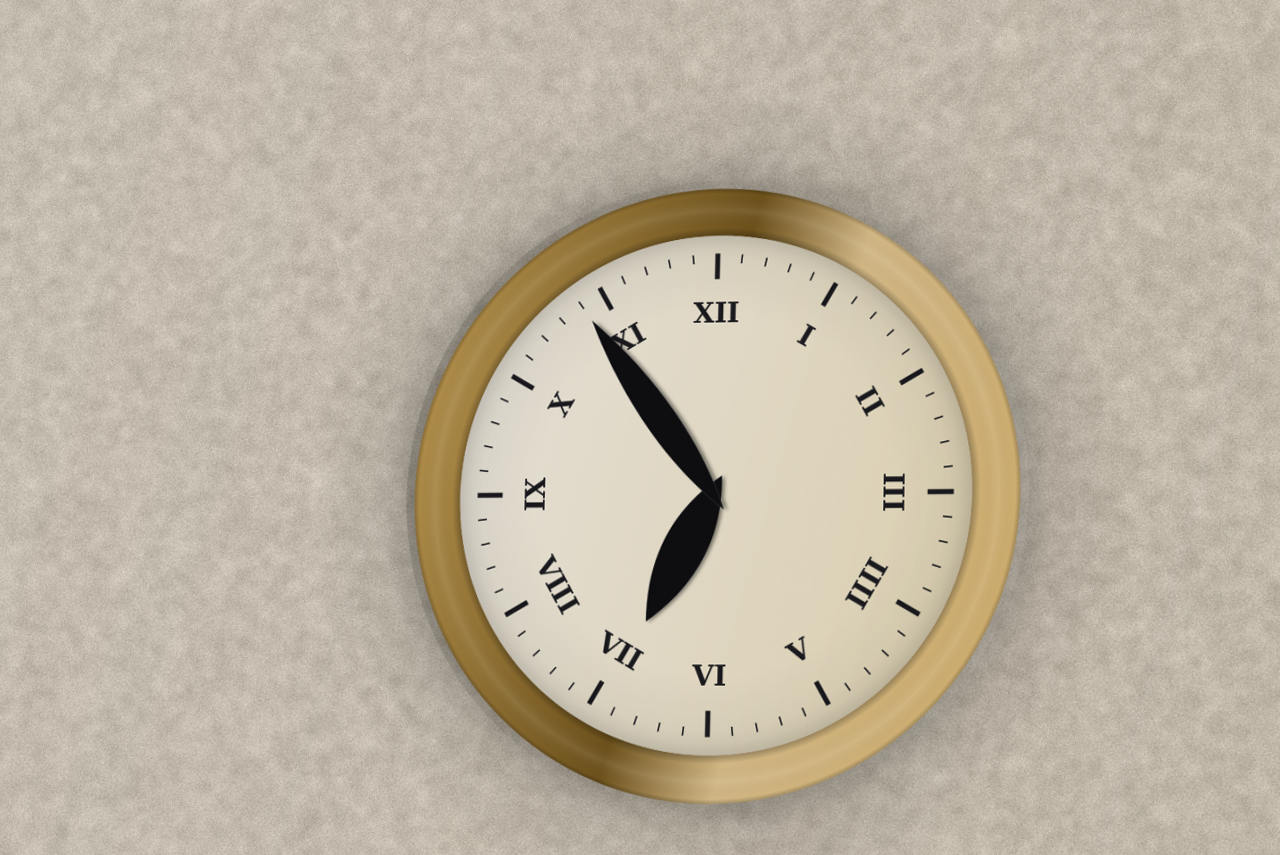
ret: {"hour": 6, "minute": 54}
